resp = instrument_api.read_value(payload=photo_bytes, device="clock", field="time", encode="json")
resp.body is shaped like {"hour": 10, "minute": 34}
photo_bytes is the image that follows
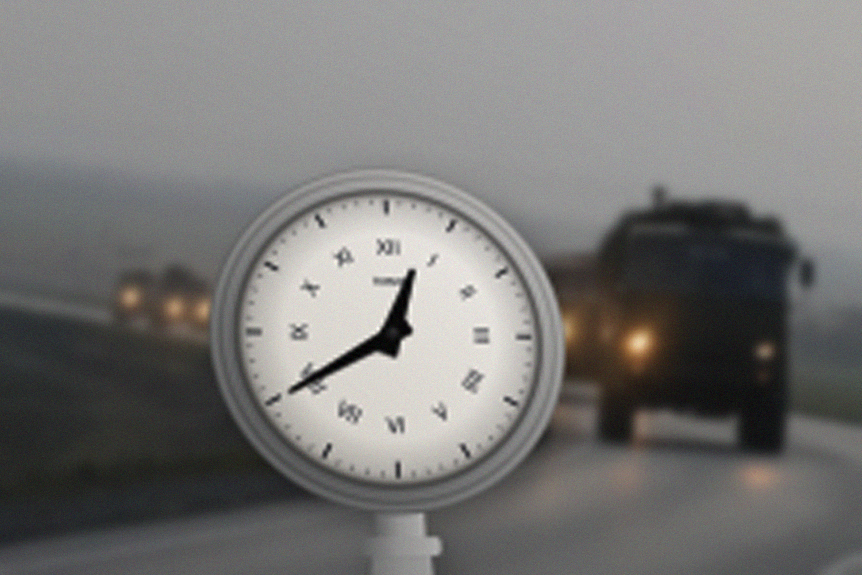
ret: {"hour": 12, "minute": 40}
